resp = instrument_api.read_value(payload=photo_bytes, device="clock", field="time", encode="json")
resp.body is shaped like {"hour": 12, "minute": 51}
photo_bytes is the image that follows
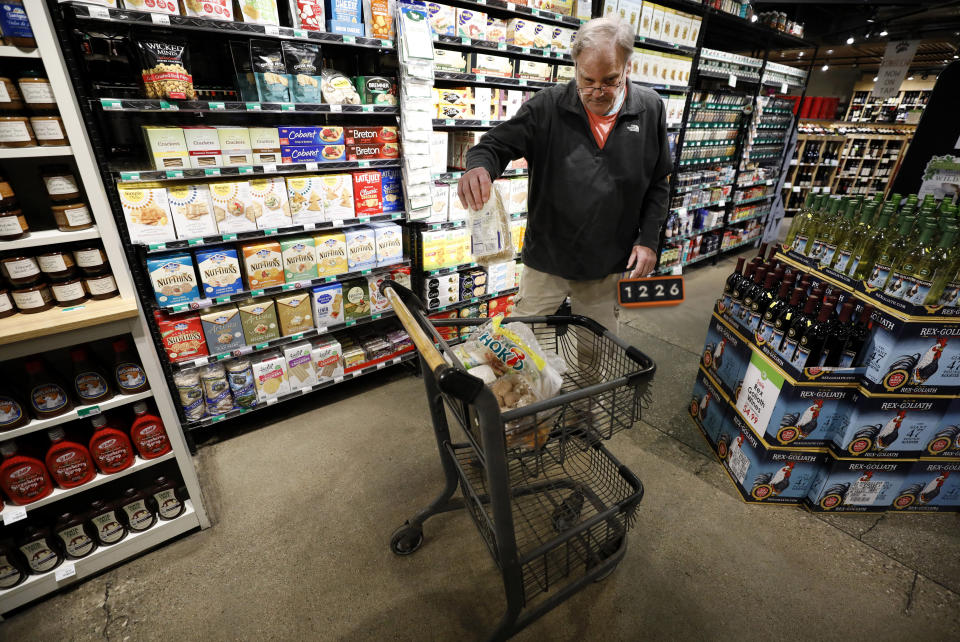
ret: {"hour": 12, "minute": 26}
